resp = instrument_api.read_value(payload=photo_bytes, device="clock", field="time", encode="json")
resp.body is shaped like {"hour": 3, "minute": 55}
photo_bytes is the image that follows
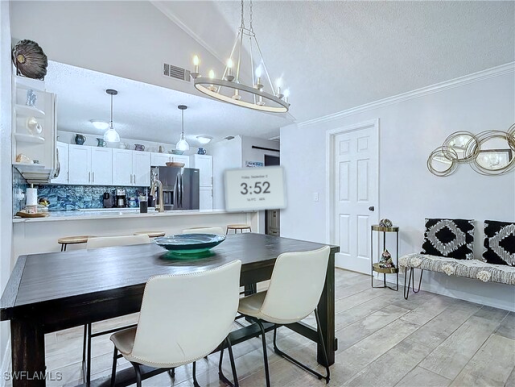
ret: {"hour": 3, "minute": 52}
